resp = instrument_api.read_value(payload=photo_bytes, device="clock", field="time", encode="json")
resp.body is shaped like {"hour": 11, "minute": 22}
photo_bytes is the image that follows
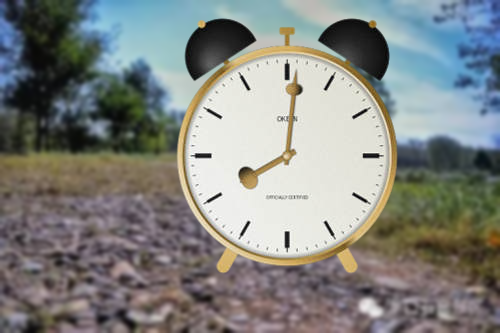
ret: {"hour": 8, "minute": 1}
